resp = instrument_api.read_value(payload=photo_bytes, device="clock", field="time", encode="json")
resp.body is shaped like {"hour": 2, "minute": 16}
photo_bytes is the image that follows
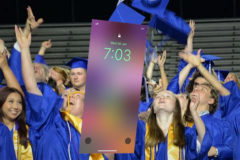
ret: {"hour": 7, "minute": 3}
